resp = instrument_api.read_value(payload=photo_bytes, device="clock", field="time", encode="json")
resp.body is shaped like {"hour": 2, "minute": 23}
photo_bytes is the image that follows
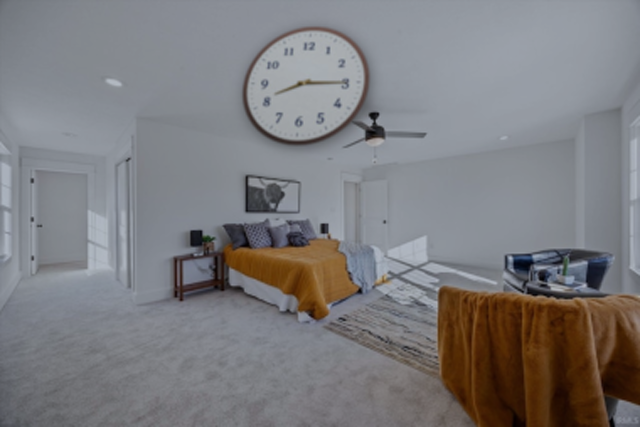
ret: {"hour": 8, "minute": 15}
